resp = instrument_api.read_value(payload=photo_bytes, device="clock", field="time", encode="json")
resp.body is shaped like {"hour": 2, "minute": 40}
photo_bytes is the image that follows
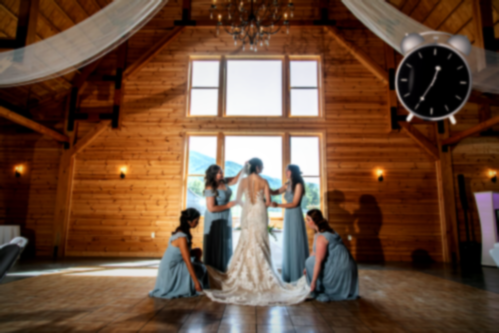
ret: {"hour": 12, "minute": 35}
